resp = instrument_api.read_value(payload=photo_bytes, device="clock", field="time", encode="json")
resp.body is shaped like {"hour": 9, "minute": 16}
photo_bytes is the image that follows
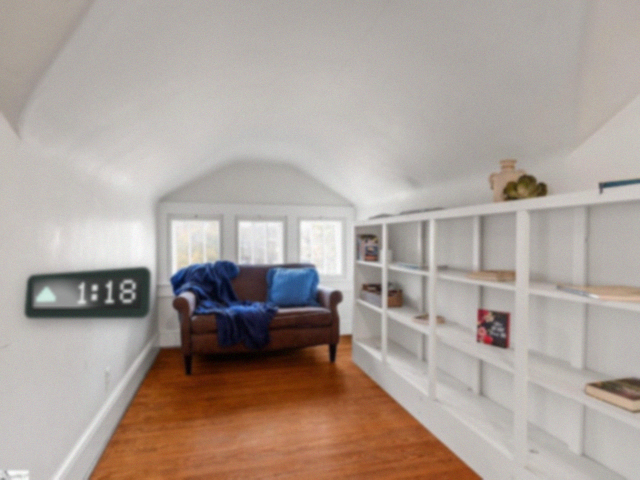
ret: {"hour": 1, "minute": 18}
